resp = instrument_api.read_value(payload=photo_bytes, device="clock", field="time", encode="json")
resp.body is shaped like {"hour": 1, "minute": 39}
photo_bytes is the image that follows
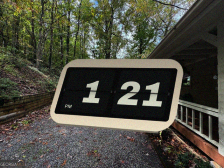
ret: {"hour": 1, "minute": 21}
